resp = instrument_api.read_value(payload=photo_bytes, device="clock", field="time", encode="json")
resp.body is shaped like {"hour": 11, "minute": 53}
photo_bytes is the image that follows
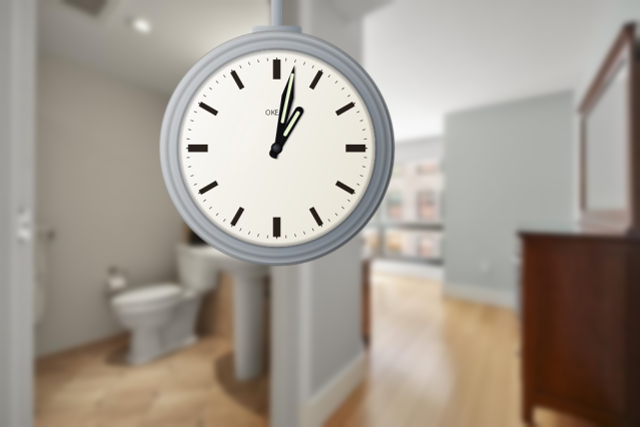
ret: {"hour": 1, "minute": 2}
